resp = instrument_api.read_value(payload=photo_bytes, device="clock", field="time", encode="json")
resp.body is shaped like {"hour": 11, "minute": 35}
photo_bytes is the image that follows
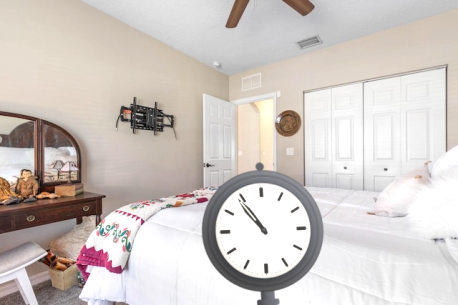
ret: {"hour": 10, "minute": 54}
